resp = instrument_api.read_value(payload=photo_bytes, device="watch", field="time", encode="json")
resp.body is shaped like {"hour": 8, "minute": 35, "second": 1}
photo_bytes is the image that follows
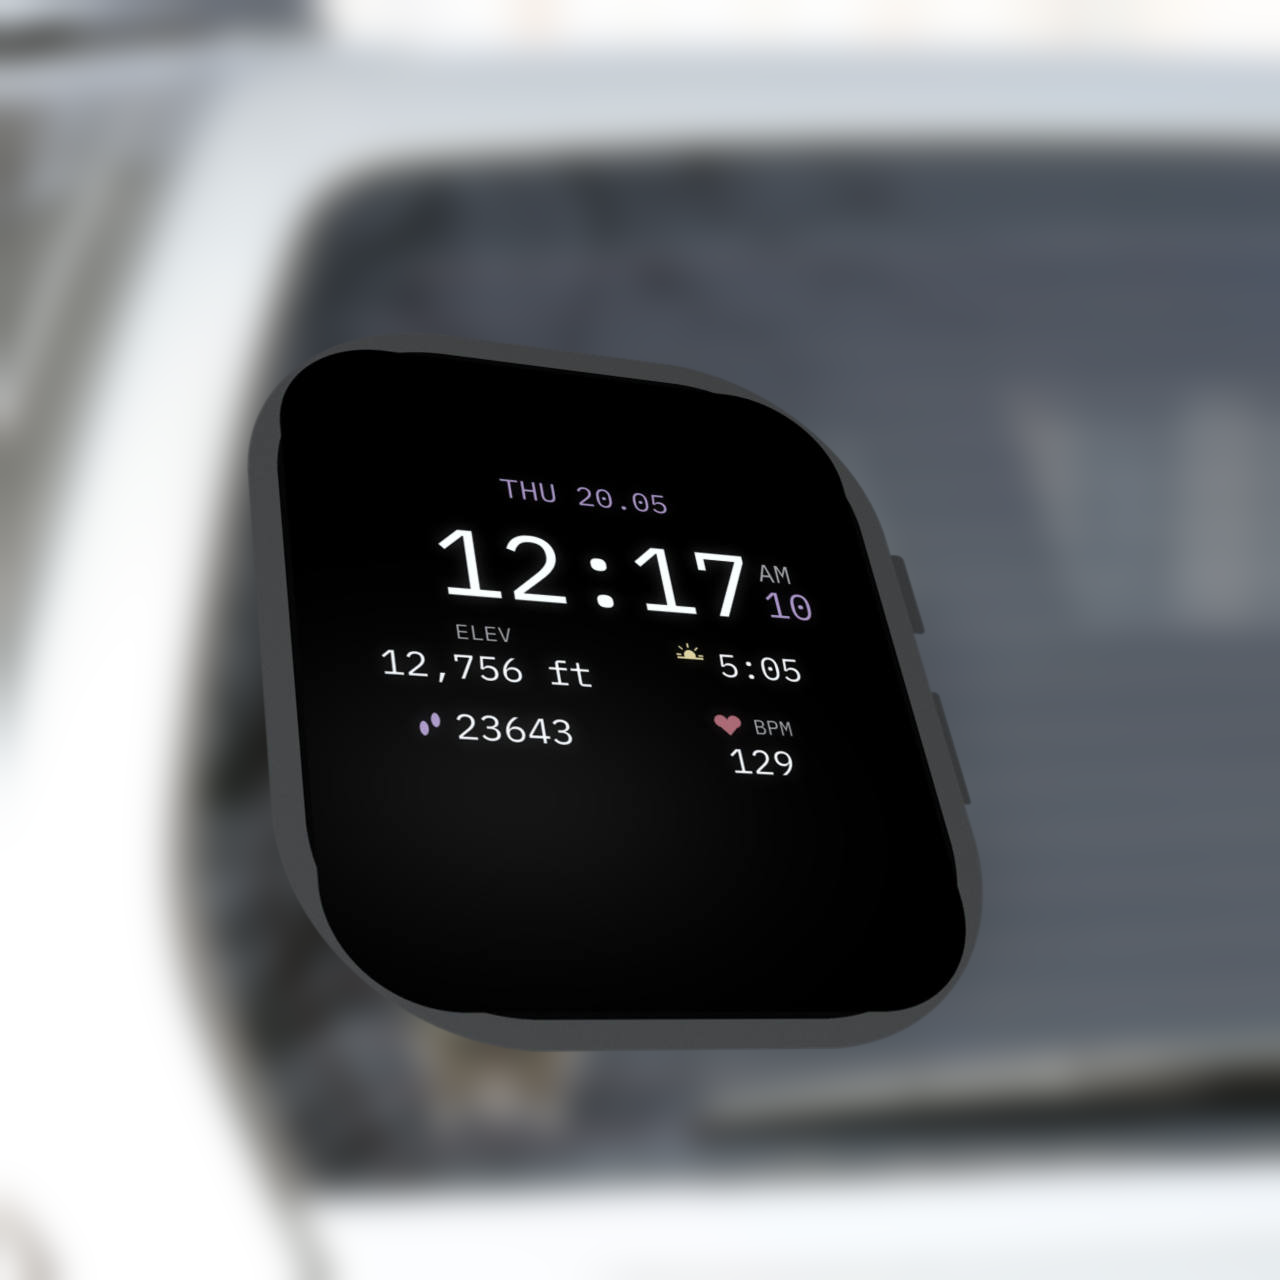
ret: {"hour": 12, "minute": 17, "second": 10}
